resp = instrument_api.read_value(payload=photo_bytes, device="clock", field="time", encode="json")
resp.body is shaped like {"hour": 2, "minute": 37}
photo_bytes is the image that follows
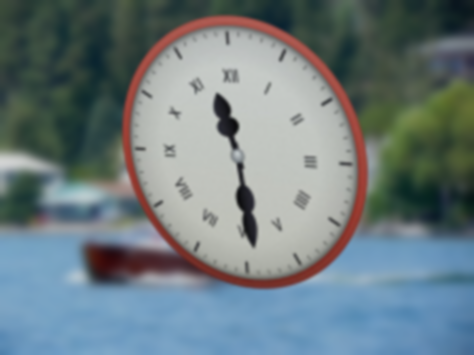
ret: {"hour": 11, "minute": 29}
